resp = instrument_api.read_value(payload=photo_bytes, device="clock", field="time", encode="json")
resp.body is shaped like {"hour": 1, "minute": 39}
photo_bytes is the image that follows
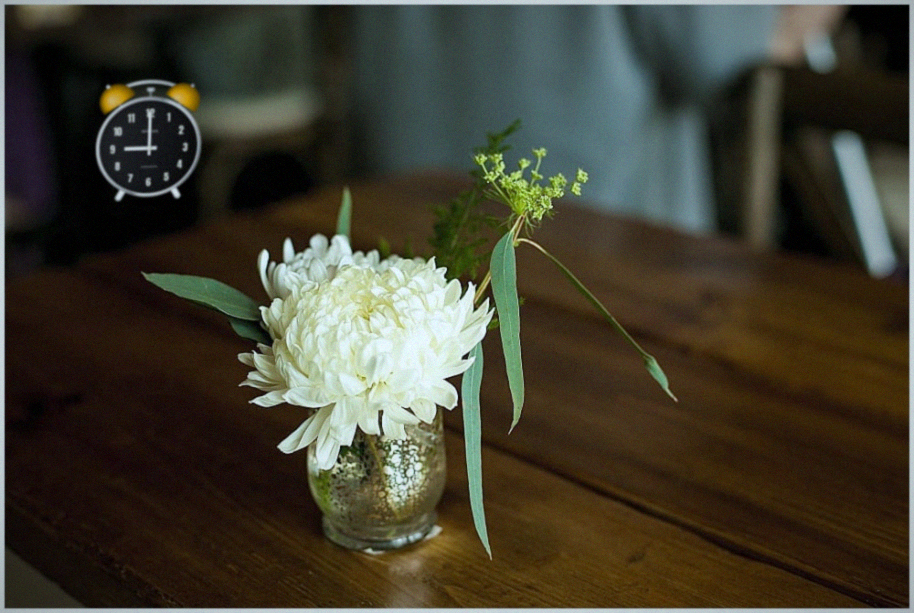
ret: {"hour": 9, "minute": 0}
